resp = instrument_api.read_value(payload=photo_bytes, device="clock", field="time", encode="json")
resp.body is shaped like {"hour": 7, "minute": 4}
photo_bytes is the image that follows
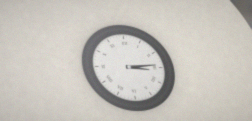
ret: {"hour": 3, "minute": 14}
